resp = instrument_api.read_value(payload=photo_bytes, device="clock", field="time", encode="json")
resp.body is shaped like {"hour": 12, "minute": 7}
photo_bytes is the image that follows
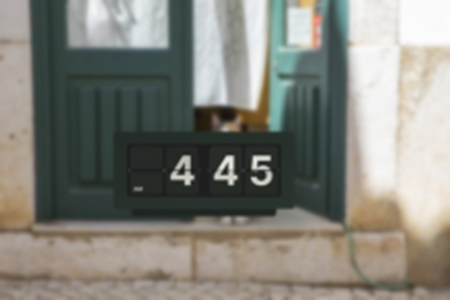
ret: {"hour": 4, "minute": 45}
